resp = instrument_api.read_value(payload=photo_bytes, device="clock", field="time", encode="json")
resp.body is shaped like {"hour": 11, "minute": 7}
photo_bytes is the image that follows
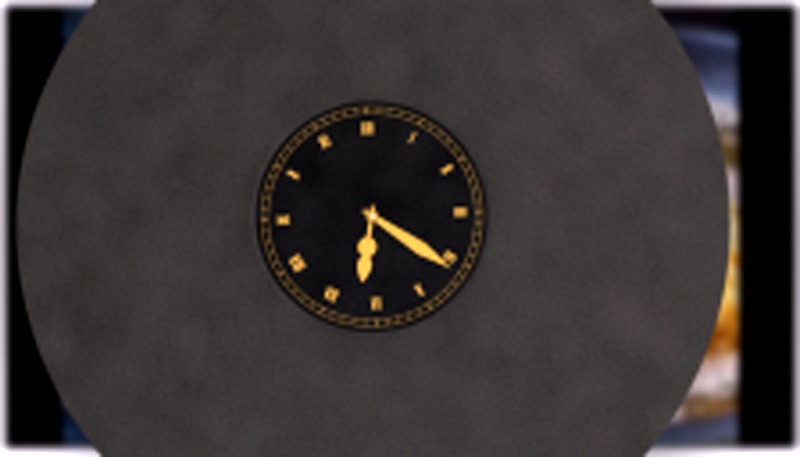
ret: {"hour": 6, "minute": 21}
